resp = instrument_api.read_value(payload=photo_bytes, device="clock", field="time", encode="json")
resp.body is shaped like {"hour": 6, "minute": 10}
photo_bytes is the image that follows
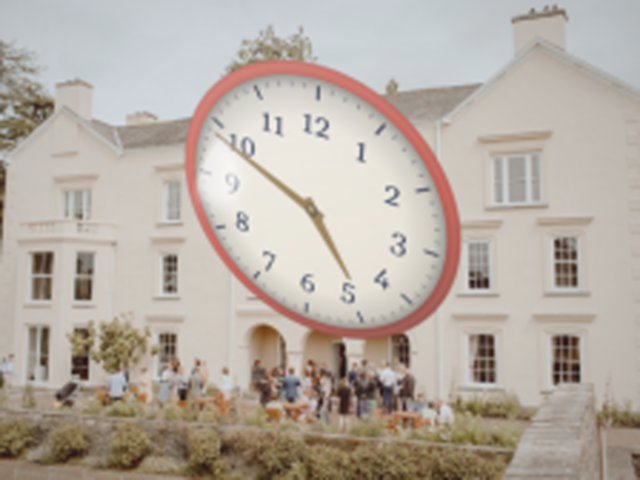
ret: {"hour": 4, "minute": 49}
